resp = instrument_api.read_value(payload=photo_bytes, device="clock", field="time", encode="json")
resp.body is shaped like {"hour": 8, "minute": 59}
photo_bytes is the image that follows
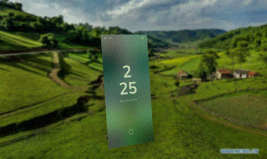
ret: {"hour": 2, "minute": 25}
